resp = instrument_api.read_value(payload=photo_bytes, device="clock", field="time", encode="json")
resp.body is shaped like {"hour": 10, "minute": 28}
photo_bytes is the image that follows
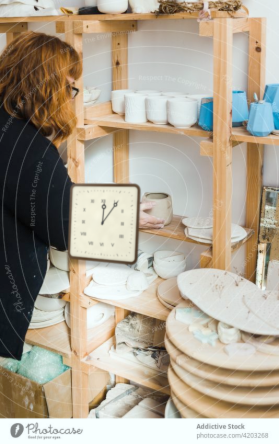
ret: {"hour": 12, "minute": 6}
